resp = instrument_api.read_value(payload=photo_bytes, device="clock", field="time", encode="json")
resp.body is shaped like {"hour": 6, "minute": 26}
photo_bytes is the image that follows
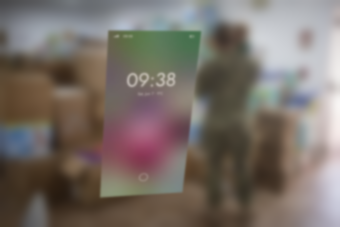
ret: {"hour": 9, "minute": 38}
